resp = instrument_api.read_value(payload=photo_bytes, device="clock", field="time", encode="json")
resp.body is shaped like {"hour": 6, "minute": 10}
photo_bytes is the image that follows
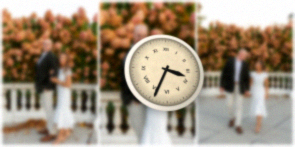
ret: {"hour": 3, "minute": 34}
